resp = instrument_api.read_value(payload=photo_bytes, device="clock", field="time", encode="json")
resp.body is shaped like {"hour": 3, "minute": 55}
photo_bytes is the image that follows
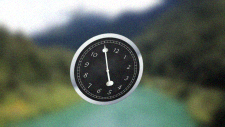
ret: {"hour": 4, "minute": 55}
